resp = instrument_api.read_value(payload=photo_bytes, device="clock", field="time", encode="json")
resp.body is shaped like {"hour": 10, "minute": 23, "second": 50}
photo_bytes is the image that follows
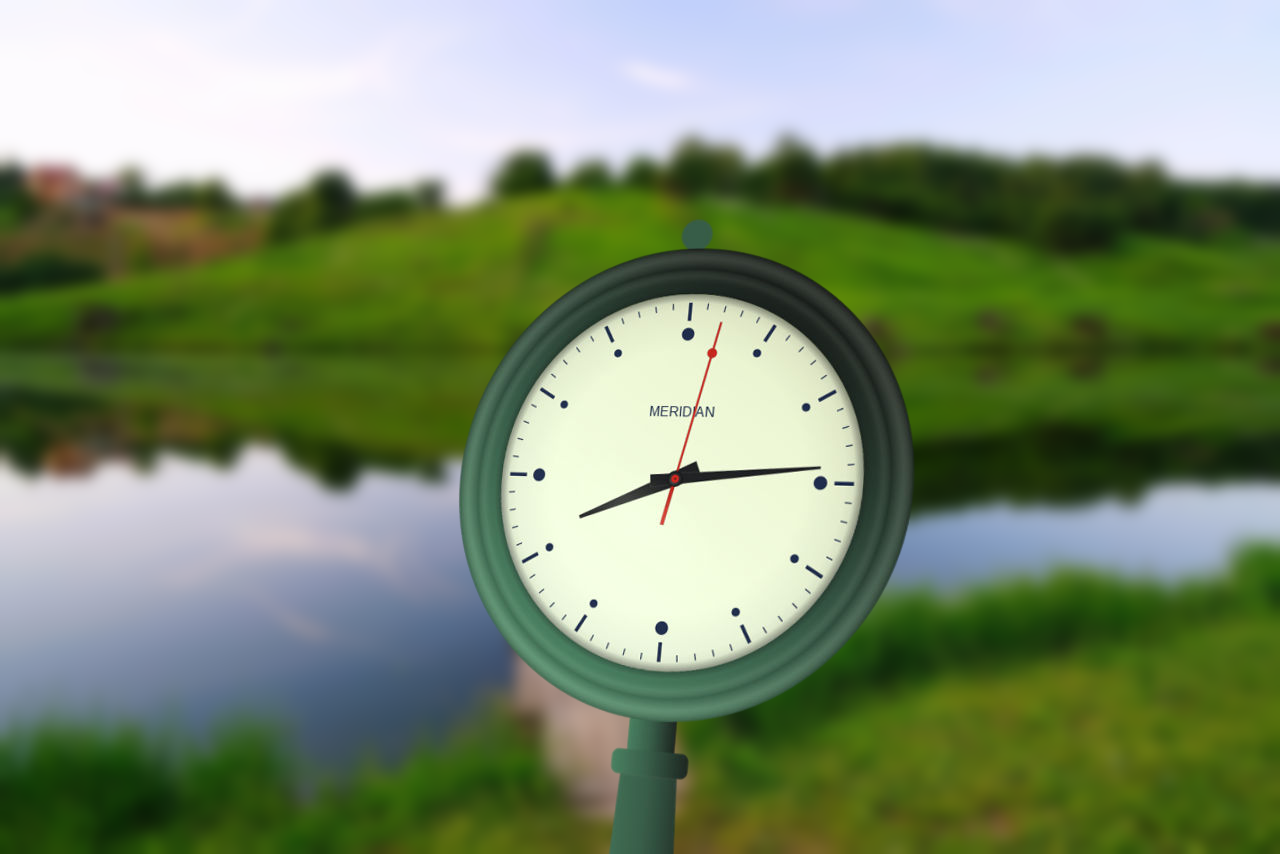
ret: {"hour": 8, "minute": 14, "second": 2}
